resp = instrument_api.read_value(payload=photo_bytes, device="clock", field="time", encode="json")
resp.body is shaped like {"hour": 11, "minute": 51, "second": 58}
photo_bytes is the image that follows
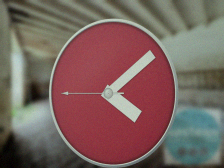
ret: {"hour": 4, "minute": 8, "second": 45}
